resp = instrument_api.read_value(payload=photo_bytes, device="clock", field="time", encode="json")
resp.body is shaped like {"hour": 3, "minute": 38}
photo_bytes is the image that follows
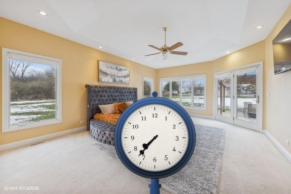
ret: {"hour": 7, "minute": 37}
